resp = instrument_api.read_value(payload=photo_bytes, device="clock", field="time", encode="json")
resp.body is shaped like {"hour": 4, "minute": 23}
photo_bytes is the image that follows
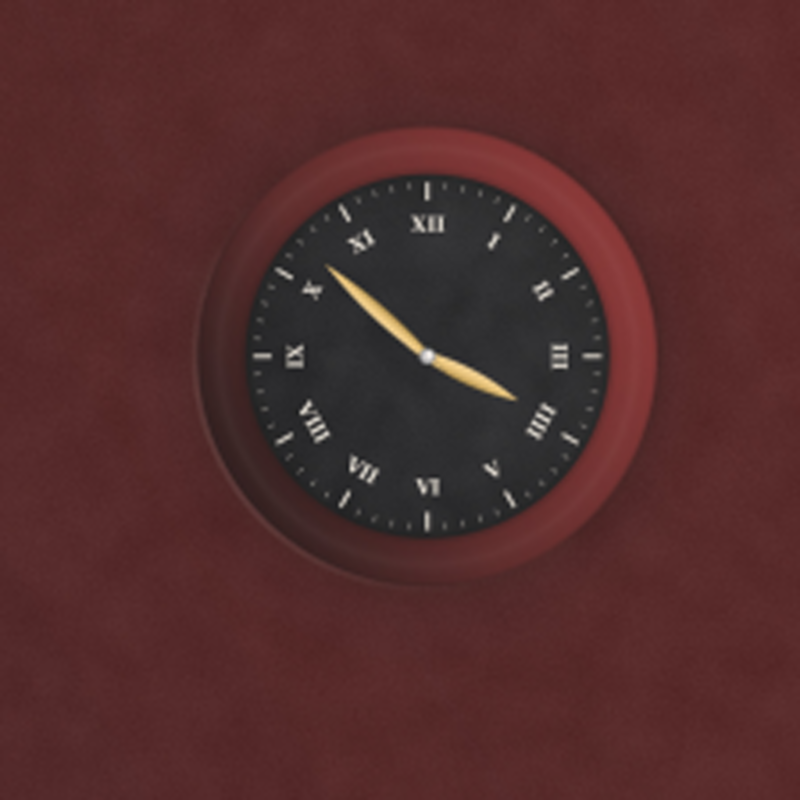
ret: {"hour": 3, "minute": 52}
